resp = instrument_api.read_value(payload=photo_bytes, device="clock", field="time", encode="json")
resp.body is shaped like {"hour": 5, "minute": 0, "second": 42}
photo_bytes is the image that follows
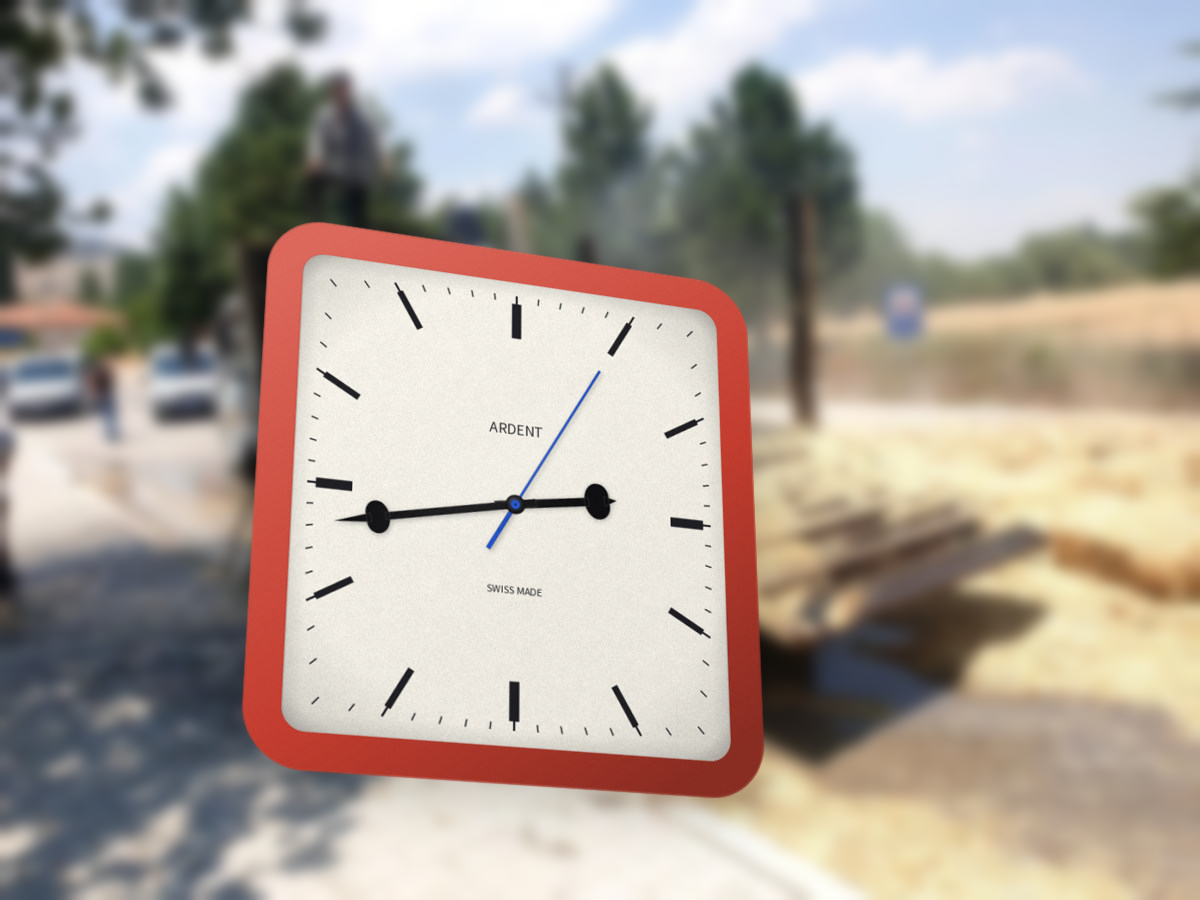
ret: {"hour": 2, "minute": 43, "second": 5}
